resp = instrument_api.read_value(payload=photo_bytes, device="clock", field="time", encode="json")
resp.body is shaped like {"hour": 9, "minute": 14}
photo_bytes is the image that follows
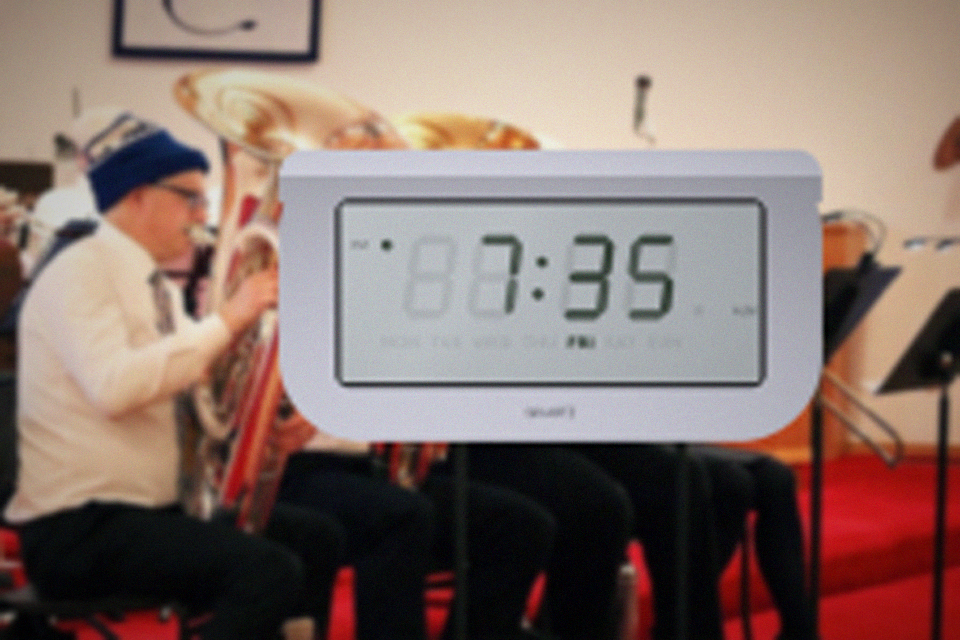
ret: {"hour": 7, "minute": 35}
